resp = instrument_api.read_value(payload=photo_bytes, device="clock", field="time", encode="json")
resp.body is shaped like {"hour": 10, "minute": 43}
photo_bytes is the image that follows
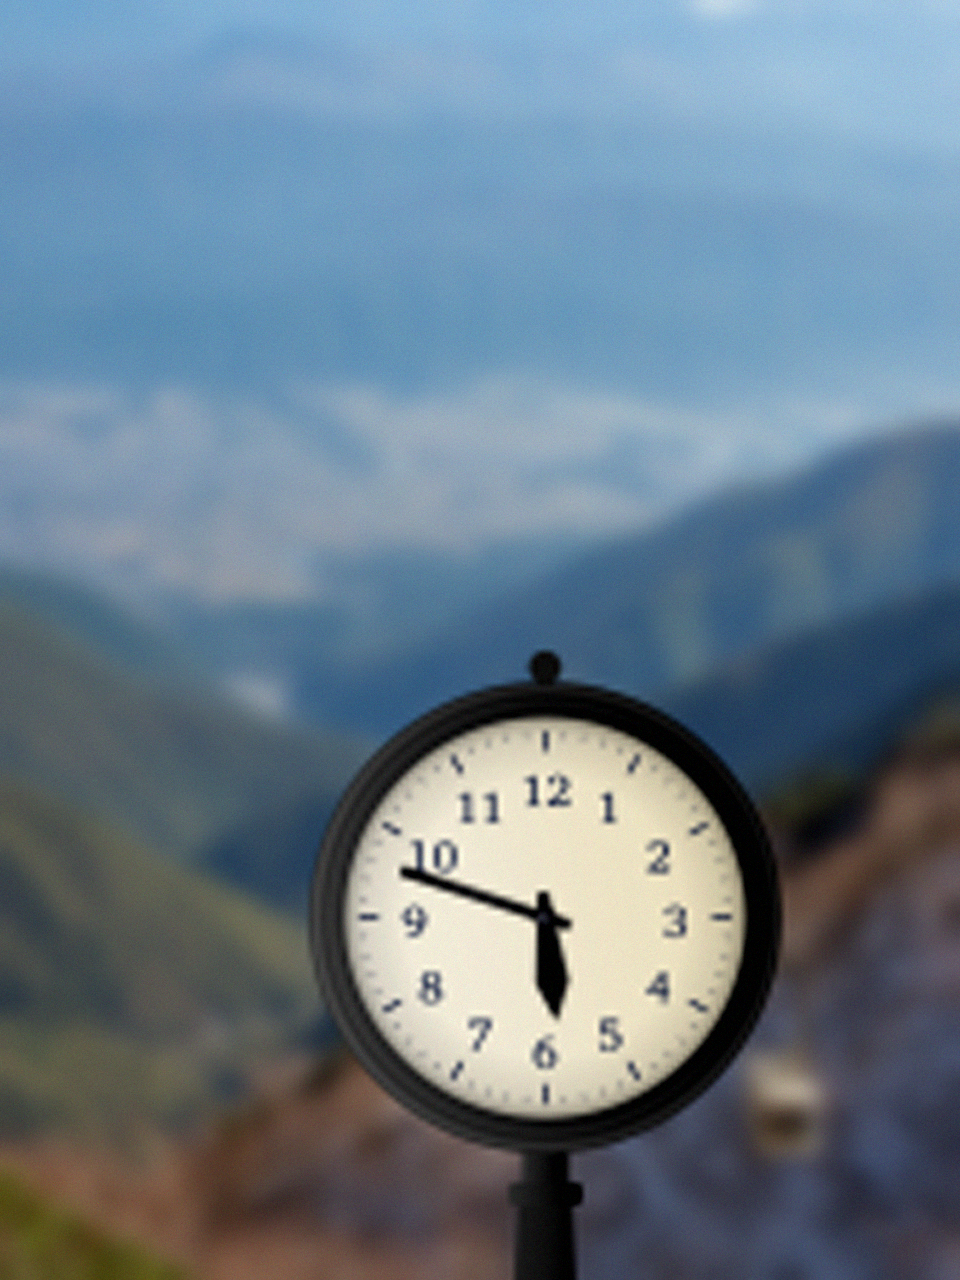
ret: {"hour": 5, "minute": 48}
